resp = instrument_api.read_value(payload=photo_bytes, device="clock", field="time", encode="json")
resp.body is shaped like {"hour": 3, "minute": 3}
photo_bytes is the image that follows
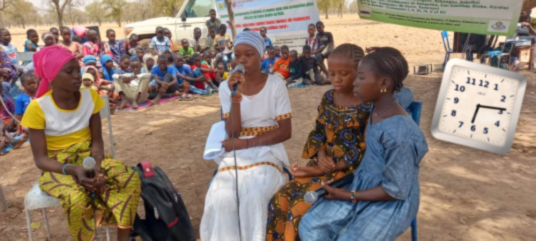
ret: {"hour": 6, "minute": 14}
